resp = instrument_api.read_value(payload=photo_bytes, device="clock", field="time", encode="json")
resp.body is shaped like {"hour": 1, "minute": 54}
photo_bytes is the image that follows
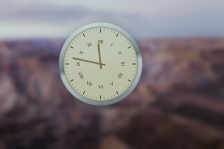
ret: {"hour": 11, "minute": 47}
